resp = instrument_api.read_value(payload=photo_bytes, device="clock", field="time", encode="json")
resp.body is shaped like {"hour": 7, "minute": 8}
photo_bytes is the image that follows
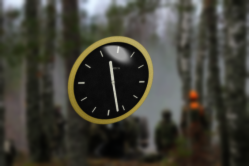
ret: {"hour": 11, "minute": 27}
